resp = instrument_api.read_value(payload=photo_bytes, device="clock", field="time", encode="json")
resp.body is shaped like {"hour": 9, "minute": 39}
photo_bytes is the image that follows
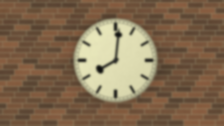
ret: {"hour": 8, "minute": 1}
